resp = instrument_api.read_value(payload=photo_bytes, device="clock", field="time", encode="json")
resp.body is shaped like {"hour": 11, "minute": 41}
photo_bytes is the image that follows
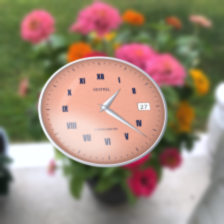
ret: {"hour": 1, "minute": 22}
